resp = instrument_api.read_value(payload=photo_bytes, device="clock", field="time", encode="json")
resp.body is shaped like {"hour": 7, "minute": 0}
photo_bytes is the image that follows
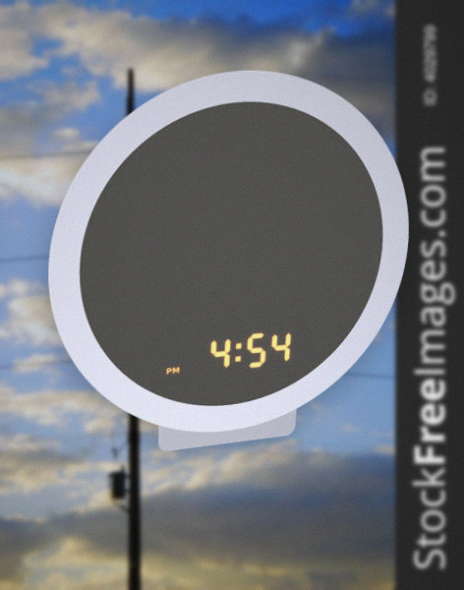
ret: {"hour": 4, "minute": 54}
